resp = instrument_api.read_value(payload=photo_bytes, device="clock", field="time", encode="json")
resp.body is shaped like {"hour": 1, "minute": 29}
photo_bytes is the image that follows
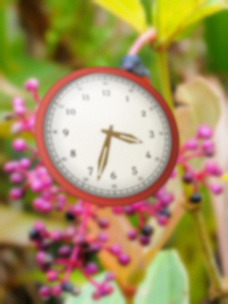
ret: {"hour": 3, "minute": 33}
